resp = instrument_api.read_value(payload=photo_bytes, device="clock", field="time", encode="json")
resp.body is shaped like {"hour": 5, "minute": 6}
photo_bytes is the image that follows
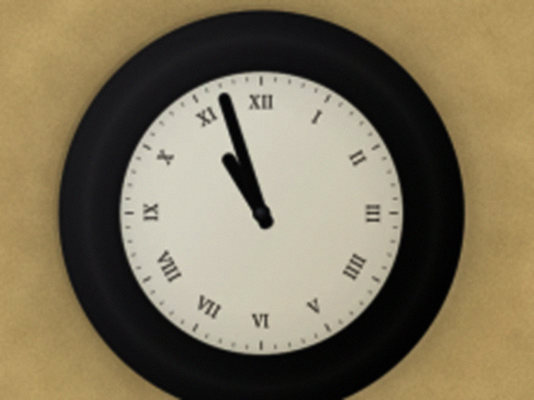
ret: {"hour": 10, "minute": 57}
